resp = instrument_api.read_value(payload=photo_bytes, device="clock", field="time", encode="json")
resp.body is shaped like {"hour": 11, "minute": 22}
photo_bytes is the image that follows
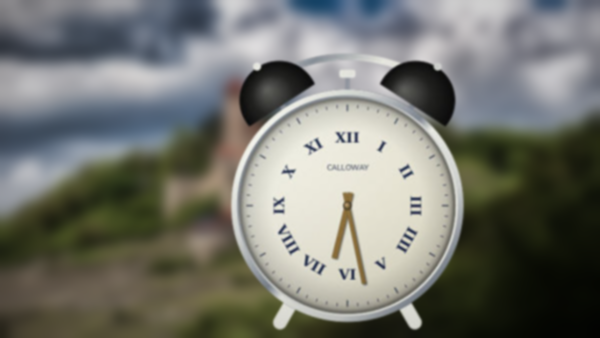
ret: {"hour": 6, "minute": 28}
